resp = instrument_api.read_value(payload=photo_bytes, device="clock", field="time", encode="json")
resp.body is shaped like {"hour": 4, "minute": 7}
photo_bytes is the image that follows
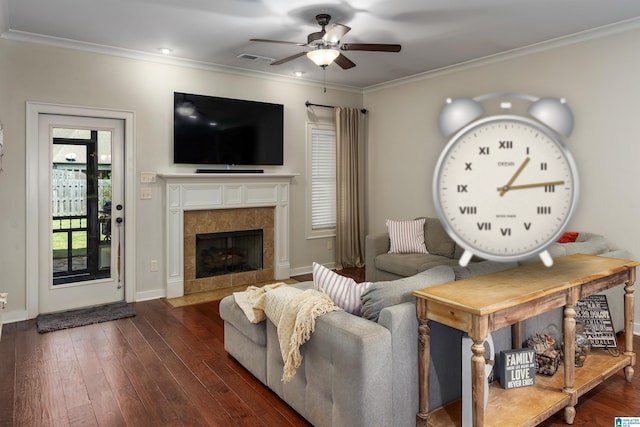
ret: {"hour": 1, "minute": 14}
